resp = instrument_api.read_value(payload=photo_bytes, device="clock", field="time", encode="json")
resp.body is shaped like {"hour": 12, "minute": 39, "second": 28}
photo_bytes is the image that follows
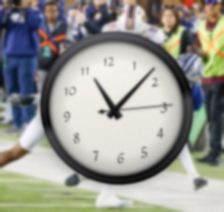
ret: {"hour": 11, "minute": 8, "second": 15}
